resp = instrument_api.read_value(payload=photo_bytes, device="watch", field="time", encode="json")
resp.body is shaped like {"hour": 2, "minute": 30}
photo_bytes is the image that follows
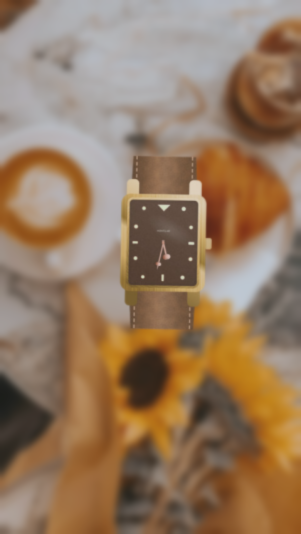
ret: {"hour": 5, "minute": 32}
